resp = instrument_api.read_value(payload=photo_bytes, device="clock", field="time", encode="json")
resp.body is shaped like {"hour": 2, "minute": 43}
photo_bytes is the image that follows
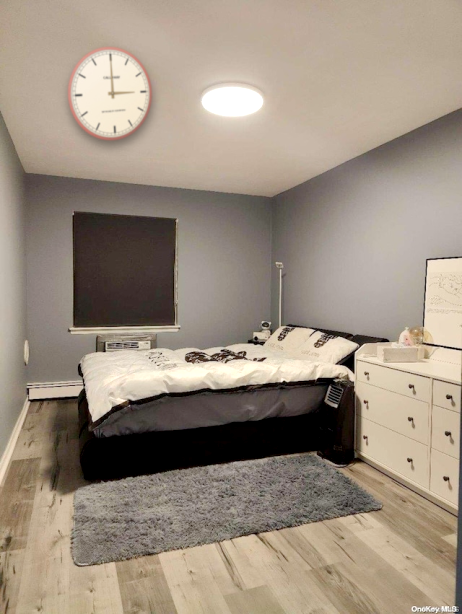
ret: {"hour": 3, "minute": 0}
